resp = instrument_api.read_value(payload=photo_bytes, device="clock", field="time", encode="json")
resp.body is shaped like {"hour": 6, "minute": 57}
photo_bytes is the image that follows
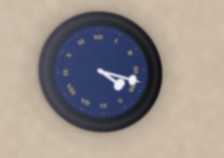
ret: {"hour": 4, "minute": 18}
